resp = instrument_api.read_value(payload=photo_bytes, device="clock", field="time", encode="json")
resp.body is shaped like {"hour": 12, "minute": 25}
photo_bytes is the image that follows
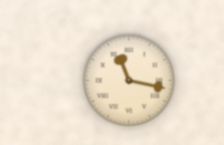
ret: {"hour": 11, "minute": 17}
